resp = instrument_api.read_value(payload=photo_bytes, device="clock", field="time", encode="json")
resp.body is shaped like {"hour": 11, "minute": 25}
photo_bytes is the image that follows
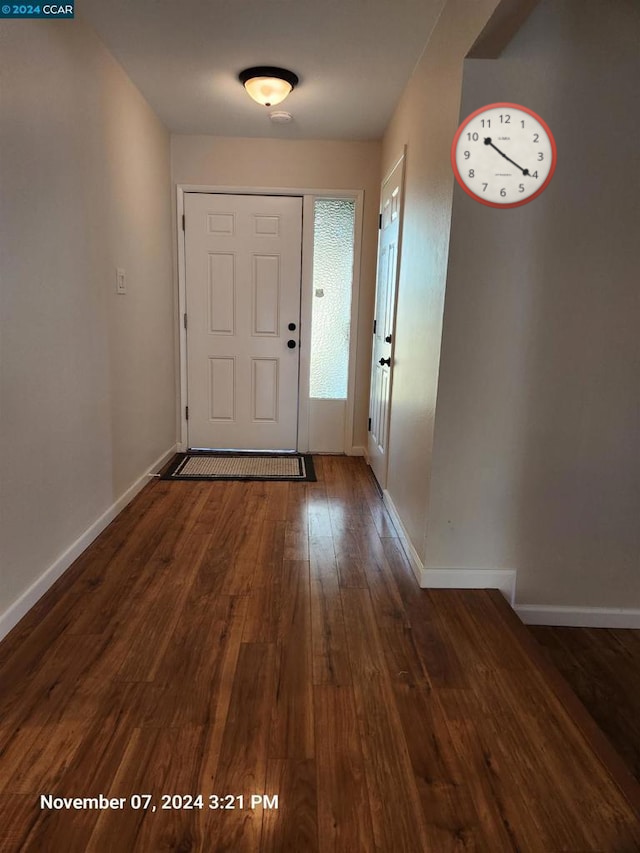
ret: {"hour": 10, "minute": 21}
